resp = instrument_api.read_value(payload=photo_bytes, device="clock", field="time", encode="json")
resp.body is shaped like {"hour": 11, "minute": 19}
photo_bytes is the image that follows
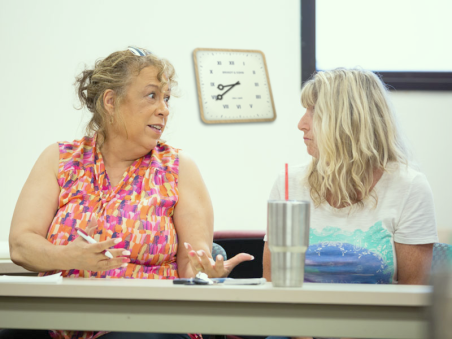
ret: {"hour": 8, "minute": 39}
